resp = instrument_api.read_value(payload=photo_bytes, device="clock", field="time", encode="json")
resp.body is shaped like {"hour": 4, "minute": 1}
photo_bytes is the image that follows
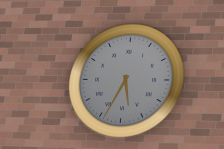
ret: {"hour": 5, "minute": 34}
